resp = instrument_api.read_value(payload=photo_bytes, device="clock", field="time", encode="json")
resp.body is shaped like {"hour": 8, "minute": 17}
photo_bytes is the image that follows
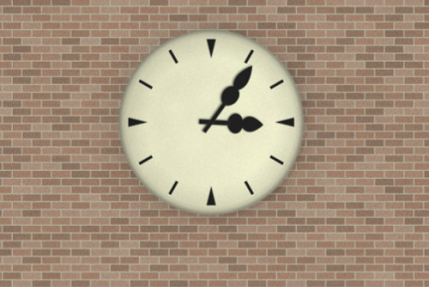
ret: {"hour": 3, "minute": 6}
